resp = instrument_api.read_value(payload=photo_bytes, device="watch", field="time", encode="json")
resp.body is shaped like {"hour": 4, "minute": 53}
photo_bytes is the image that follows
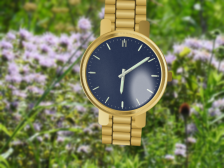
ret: {"hour": 6, "minute": 9}
